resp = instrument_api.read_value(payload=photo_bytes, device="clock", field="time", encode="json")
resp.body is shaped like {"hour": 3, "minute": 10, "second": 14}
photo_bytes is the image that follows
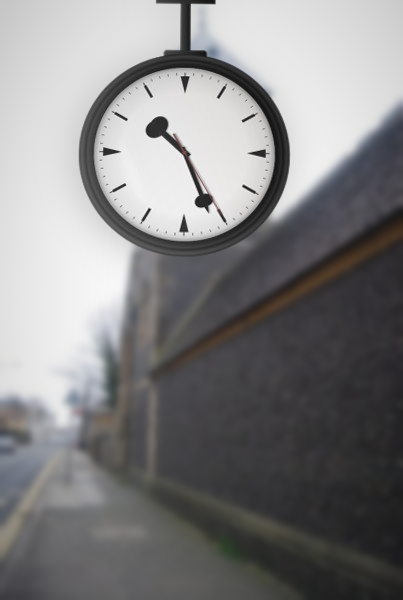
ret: {"hour": 10, "minute": 26, "second": 25}
